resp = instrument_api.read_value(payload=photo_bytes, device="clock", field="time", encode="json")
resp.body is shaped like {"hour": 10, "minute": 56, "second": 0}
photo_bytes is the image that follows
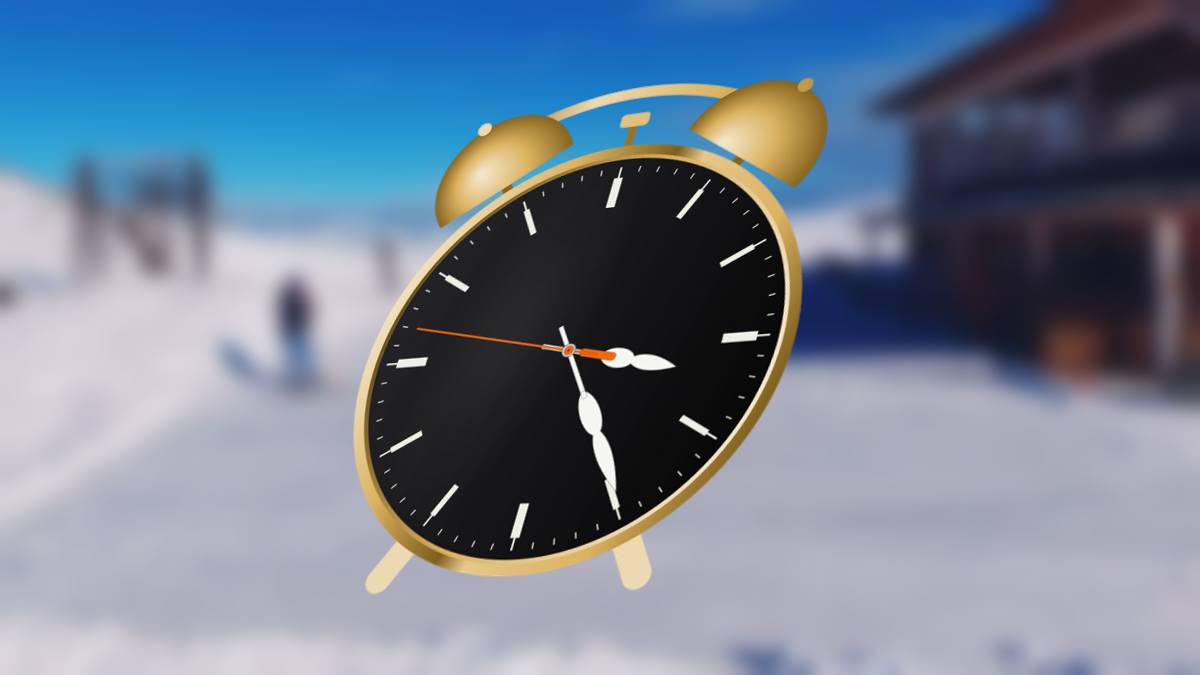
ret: {"hour": 3, "minute": 24, "second": 47}
